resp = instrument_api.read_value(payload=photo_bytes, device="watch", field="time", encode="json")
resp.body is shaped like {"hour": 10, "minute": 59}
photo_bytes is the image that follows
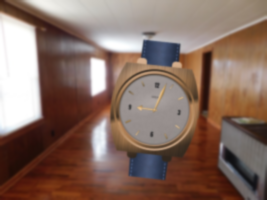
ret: {"hour": 9, "minute": 3}
